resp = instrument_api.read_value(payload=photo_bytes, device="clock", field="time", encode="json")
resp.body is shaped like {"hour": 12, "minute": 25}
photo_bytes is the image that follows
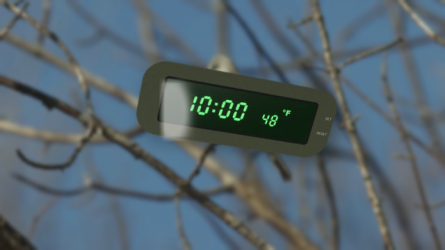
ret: {"hour": 10, "minute": 0}
